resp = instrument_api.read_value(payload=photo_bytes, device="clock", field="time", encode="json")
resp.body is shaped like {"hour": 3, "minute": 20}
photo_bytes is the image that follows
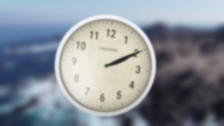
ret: {"hour": 2, "minute": 10}
